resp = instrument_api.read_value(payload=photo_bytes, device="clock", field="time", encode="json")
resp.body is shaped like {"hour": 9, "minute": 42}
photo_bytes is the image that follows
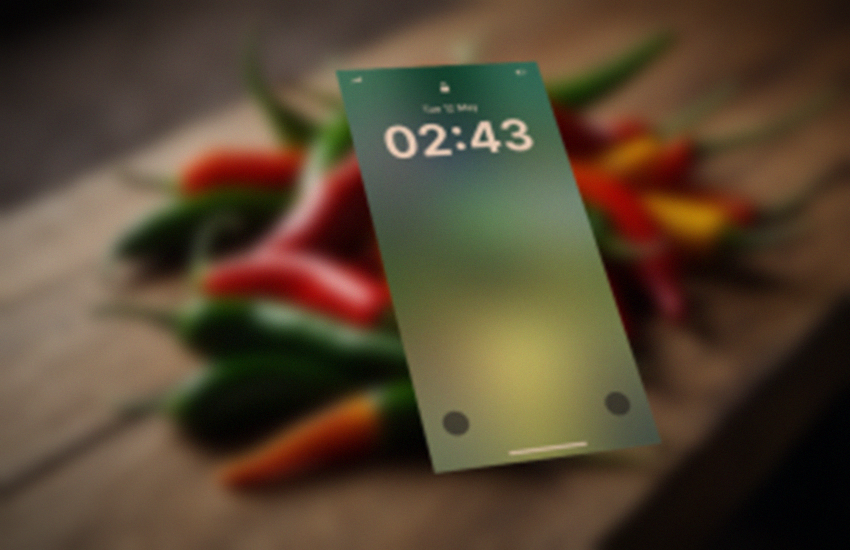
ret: {"hour": 2, "minute": 43}
